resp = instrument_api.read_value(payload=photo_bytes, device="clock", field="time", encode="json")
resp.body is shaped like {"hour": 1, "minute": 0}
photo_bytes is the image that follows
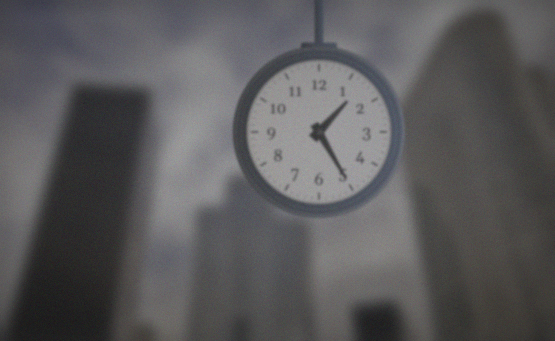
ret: {"hour": 1, "minute": 25}
